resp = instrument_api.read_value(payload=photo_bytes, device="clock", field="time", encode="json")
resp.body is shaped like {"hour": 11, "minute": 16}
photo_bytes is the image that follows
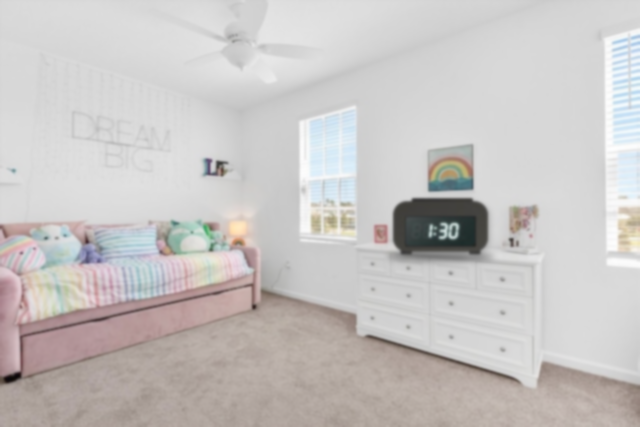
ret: {"hour": 1, "minute": 30}
